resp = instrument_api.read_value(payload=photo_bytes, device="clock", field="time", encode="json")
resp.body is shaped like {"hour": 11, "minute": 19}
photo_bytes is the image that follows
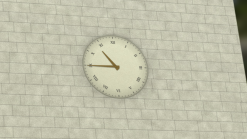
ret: {"hour": 10, "minute": 45}
